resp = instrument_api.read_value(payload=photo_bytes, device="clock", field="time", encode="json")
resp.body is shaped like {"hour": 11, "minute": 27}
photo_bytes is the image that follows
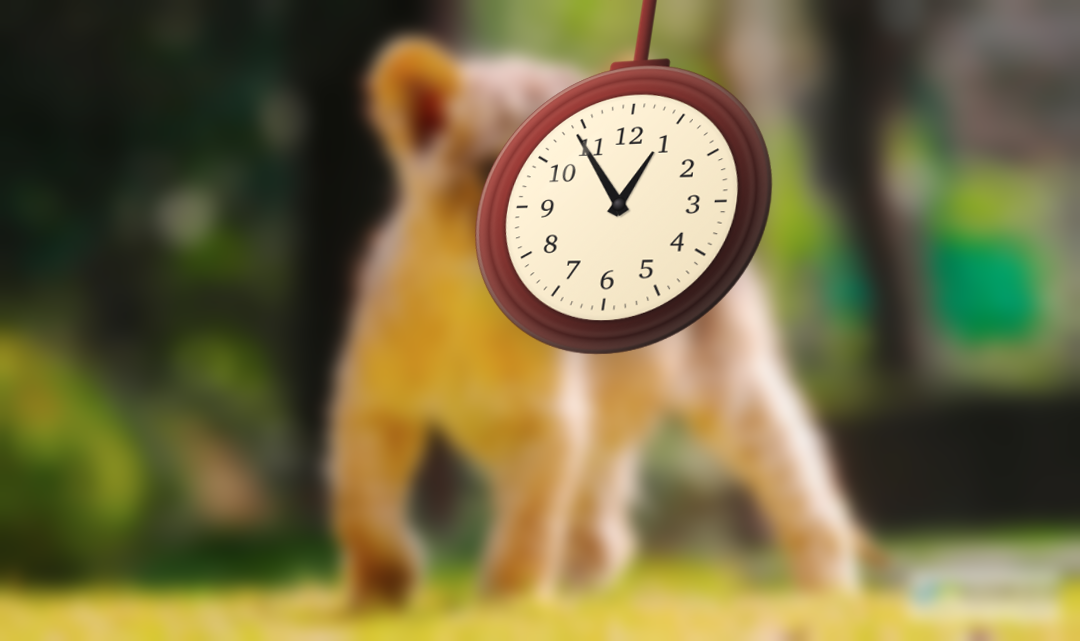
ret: {"hour": 12, "minute": 54}
